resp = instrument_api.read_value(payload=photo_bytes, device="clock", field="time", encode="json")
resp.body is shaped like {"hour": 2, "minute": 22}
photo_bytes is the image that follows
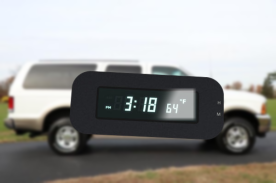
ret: {"hour": 3, "minute": 18}
